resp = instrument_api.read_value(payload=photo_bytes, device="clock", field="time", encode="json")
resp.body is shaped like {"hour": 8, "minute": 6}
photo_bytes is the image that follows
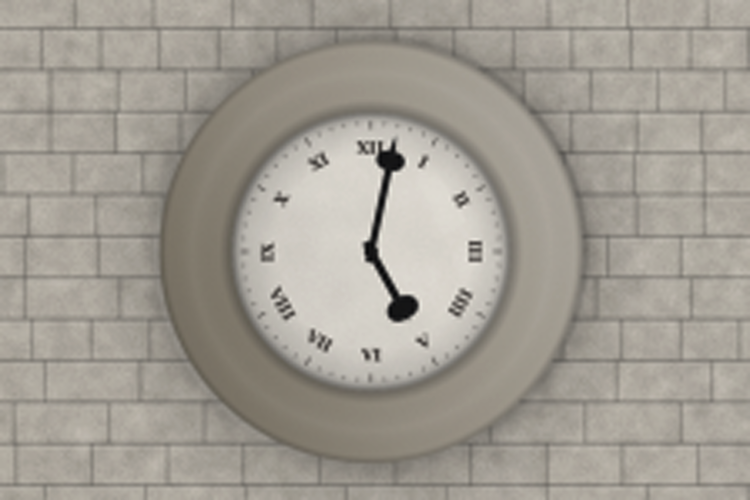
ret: {"hour": 5, "minute": 2}
